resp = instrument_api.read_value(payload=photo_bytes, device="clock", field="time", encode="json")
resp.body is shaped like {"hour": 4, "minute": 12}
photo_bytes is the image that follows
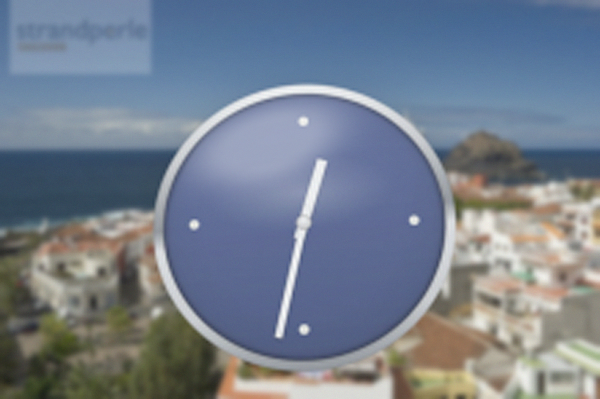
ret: {"hour": 12, "minute": 32}
